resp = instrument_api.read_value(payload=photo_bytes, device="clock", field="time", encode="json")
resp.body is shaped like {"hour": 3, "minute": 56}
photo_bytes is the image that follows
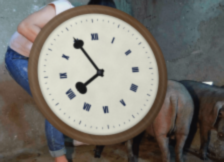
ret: {"hour": 7, "minute": 55}
